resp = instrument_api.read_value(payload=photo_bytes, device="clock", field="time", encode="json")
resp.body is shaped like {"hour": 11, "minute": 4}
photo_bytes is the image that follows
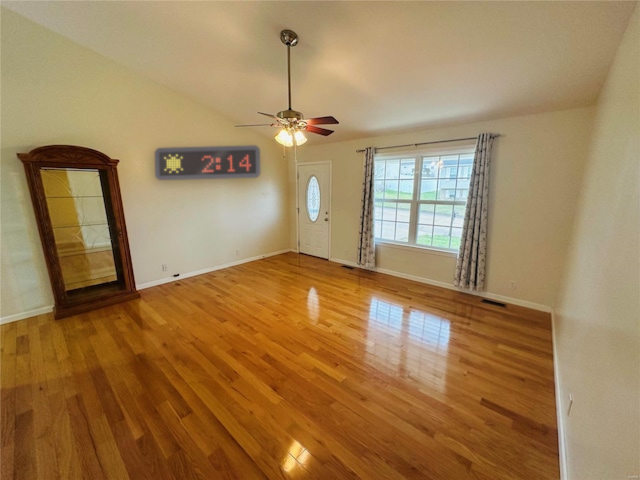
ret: {"hour": 2, "minute": 14}
